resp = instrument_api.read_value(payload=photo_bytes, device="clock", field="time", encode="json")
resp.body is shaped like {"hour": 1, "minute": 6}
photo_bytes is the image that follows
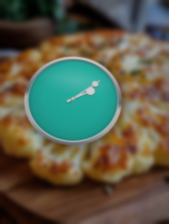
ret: {"hour": 2, "minute": 9}
